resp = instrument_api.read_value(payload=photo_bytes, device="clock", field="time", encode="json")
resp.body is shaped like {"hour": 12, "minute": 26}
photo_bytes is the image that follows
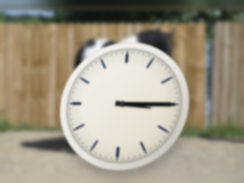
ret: {"hour": 3, "minute": 15}
